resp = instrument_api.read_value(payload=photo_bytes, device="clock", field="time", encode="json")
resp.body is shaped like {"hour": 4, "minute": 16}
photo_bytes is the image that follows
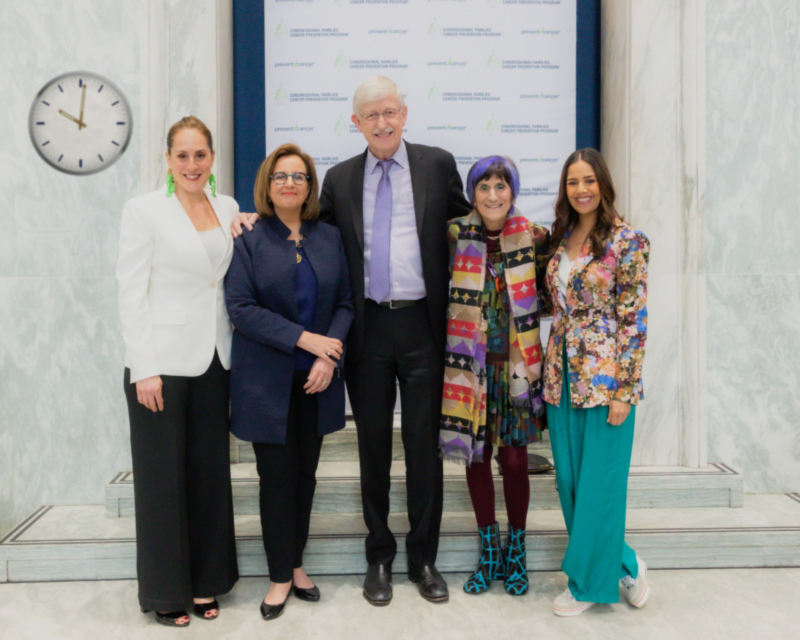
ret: {"hour": 10, "minute": 1}
